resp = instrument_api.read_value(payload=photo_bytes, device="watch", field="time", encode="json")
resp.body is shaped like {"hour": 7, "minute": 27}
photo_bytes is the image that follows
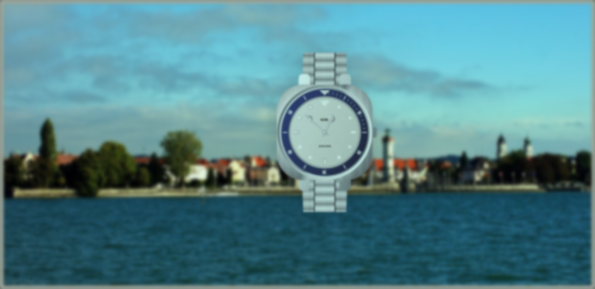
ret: {"hour": 12, "minute": 52}
